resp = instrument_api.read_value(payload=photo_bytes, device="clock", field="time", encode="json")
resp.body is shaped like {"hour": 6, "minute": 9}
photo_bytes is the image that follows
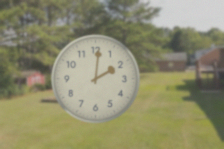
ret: {"hour": 2, "minute": 1}
